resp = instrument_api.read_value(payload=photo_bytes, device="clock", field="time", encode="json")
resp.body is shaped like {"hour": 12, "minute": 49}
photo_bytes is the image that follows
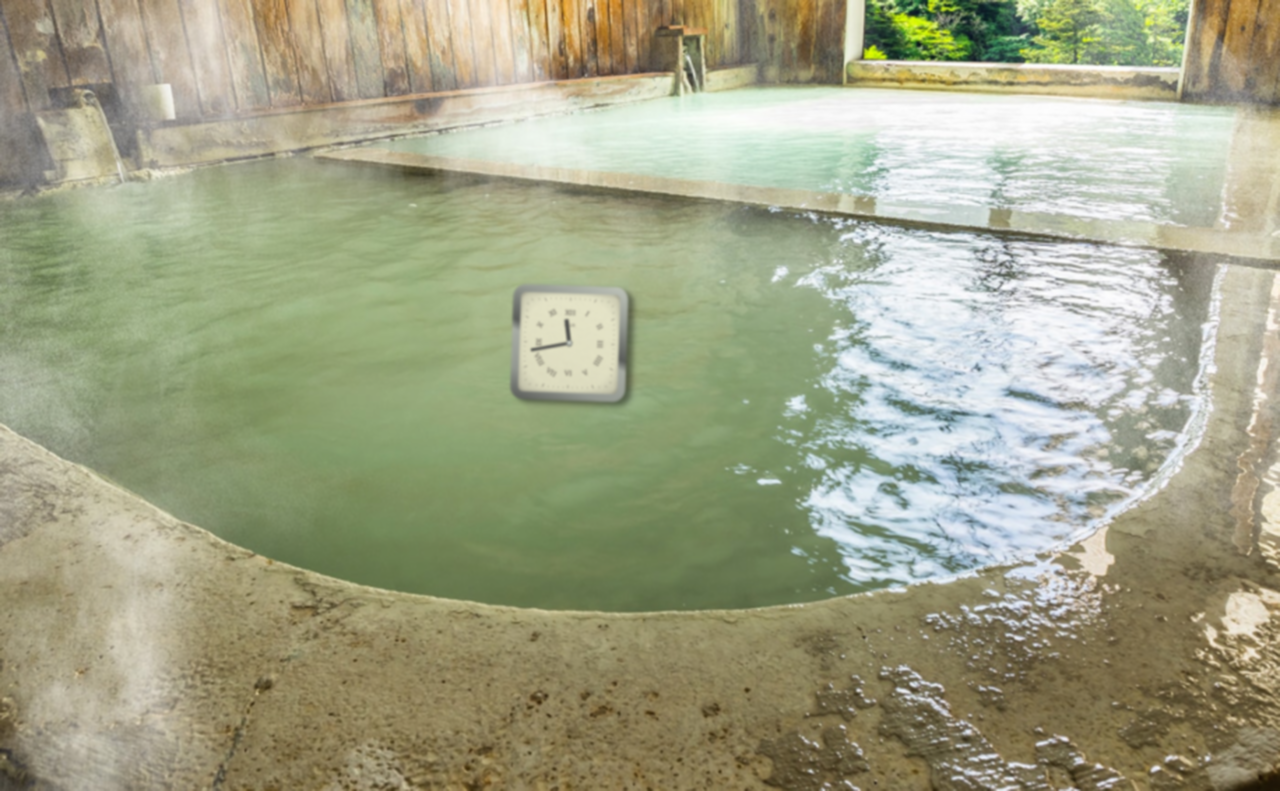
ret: {"hour": 11, "minute": 43}
